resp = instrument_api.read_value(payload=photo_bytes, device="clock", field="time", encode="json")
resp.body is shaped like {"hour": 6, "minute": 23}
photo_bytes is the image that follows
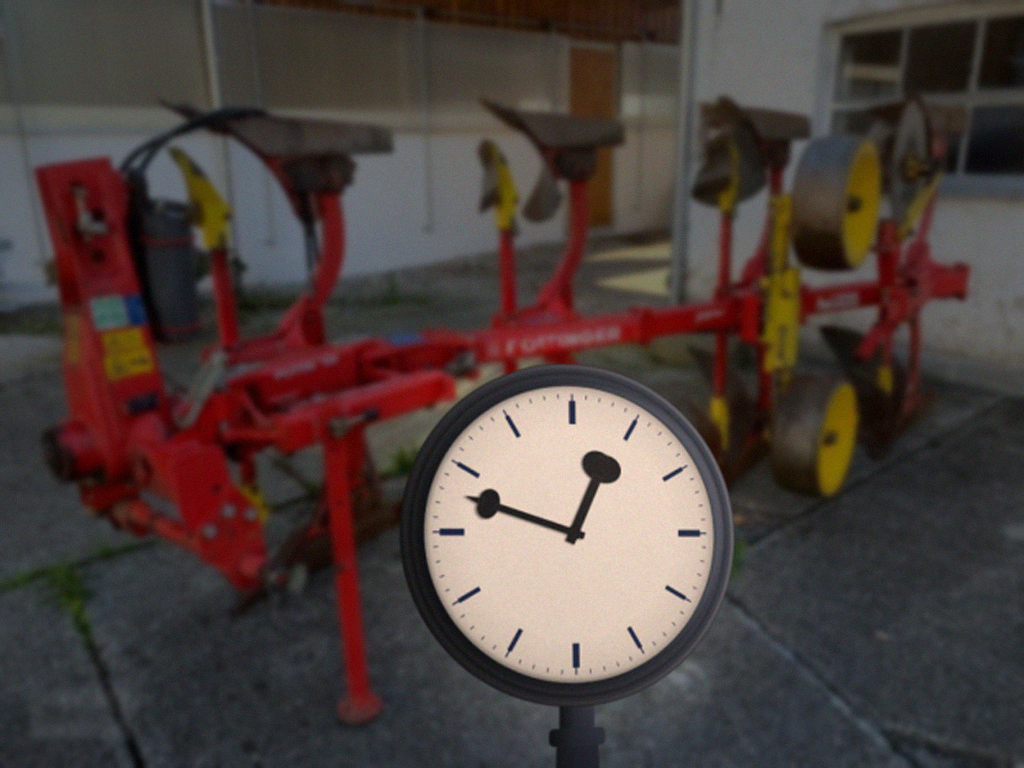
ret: {"hour": 12, "minute": 48}
